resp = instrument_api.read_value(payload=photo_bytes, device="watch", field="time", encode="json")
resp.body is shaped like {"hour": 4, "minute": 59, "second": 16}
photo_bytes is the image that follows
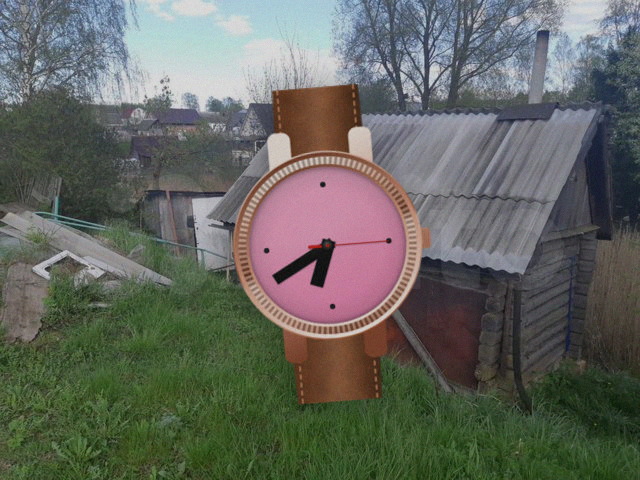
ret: {"hour": 6, "minute": 40, "second": 15}
